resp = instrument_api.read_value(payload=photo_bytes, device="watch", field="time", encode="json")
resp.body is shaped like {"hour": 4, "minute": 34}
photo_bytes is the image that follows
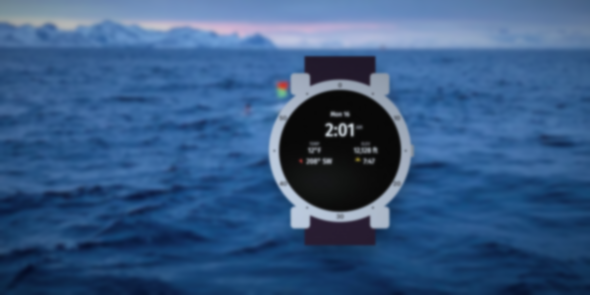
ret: {"hour": 2, "minute": 1}
